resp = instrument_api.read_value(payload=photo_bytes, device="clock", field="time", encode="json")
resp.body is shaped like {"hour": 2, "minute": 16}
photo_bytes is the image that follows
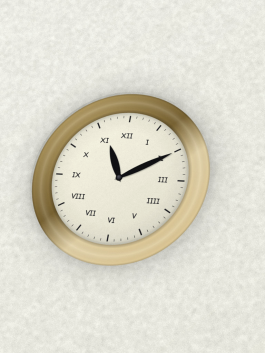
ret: {"hour": 11, "minute": 10}
